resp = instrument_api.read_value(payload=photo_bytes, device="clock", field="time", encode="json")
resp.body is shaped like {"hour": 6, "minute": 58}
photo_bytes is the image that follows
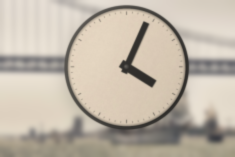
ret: {"hour": 4, "minute": 4}
